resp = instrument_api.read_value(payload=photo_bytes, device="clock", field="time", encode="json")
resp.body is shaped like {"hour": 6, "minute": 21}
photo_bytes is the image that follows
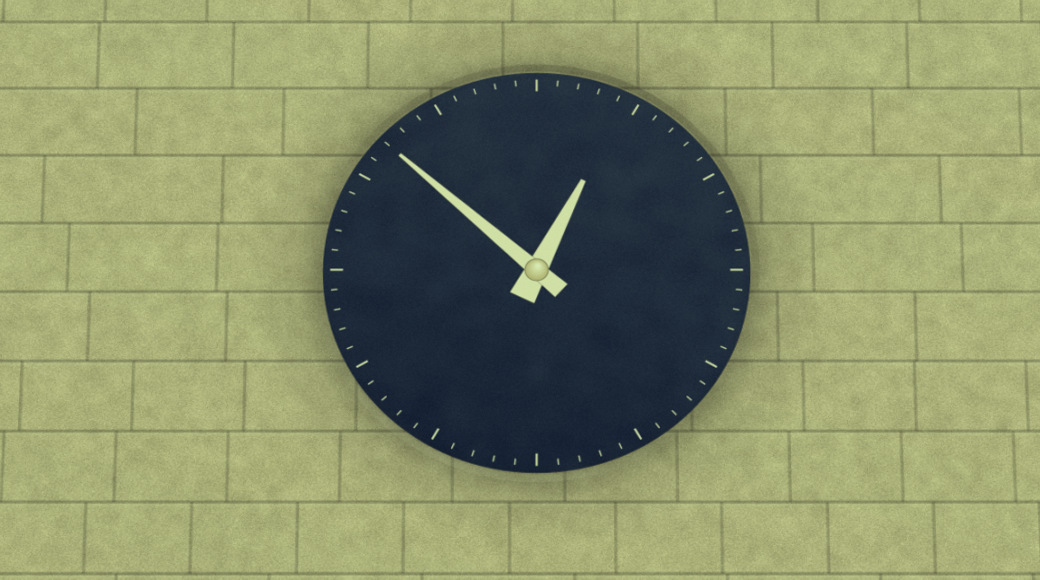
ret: {"hour": 12, "minute": 52}
